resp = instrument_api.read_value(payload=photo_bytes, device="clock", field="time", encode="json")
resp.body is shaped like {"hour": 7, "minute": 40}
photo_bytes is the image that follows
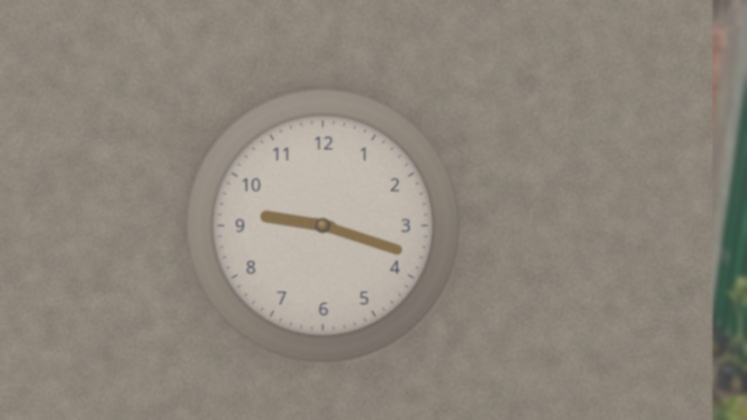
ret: {"hour": 9, "minute": 18}
